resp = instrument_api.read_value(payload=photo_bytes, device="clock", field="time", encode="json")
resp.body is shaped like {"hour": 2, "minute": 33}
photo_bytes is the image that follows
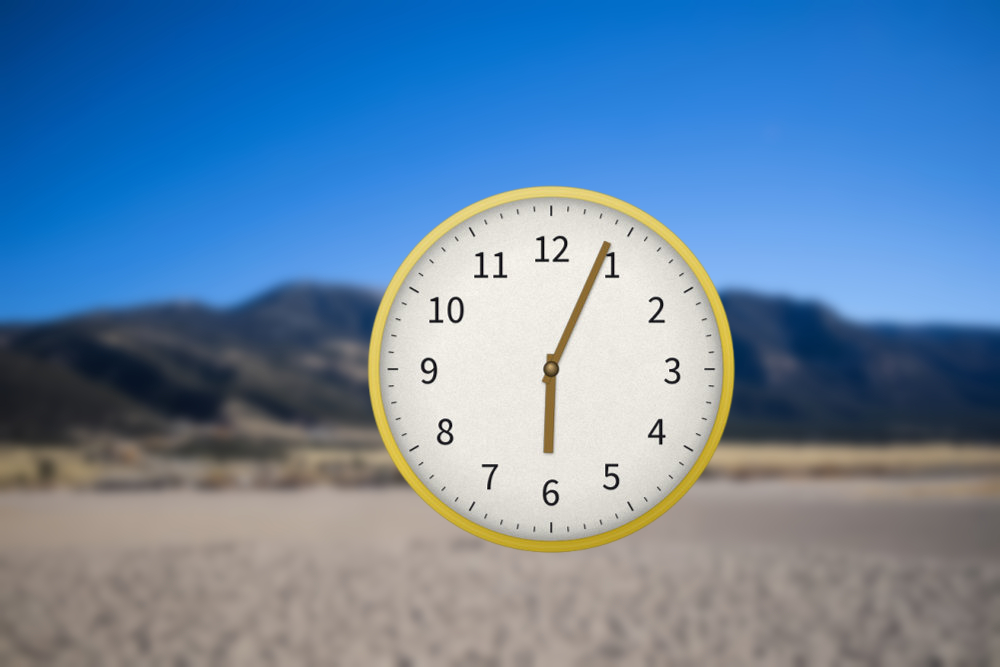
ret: {"hour": 6, "minute": 4}
